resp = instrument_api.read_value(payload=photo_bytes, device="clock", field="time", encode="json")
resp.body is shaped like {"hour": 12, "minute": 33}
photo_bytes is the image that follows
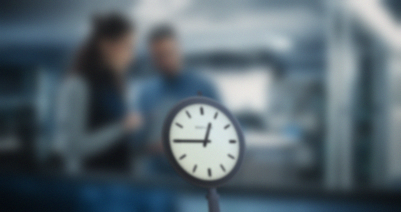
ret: {"hour": 12, "minute": 45}
